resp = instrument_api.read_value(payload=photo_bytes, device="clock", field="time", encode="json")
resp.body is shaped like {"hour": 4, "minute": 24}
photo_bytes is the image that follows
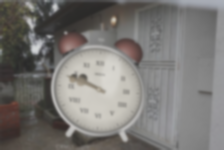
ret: {"hour": 9, "minute": 48}
